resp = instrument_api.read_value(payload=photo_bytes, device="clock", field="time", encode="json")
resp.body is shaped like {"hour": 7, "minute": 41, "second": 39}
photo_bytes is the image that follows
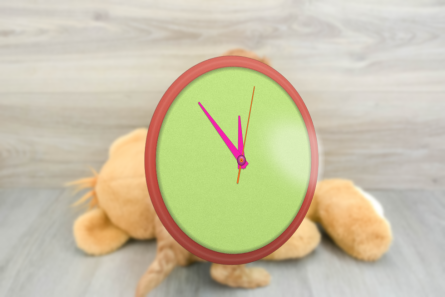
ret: {"hour": 11, "minute": 53, "second": 2}
